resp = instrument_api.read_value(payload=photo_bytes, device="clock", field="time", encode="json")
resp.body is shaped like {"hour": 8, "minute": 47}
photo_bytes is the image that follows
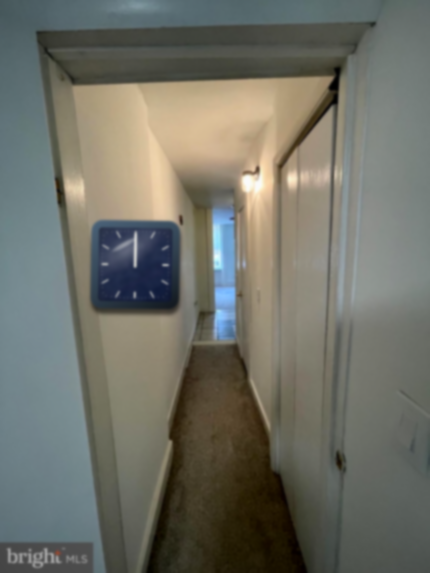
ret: {"hour": 12, "minute": 0}
